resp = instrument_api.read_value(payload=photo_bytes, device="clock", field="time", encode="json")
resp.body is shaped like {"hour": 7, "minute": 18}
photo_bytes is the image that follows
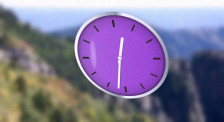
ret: {"hour": 12, "minute": 32}
